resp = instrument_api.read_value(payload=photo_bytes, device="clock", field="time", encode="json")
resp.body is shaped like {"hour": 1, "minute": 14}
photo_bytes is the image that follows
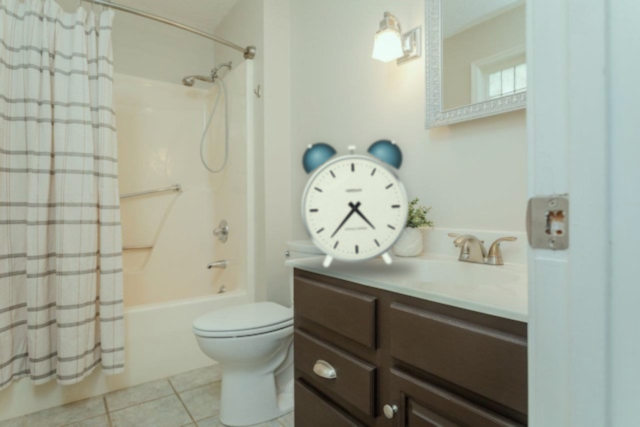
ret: {"hour": 4, "minute": 37}
